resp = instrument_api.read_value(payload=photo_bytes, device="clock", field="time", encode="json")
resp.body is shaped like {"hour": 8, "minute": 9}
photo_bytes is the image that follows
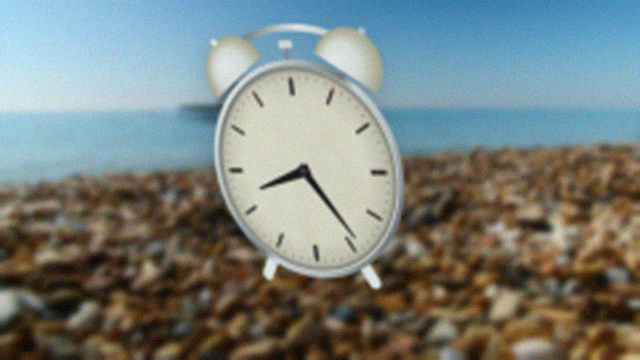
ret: {"hour": 8, "minute": 24}
